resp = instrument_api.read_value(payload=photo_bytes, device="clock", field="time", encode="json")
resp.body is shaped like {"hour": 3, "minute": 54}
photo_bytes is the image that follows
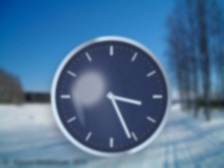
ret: {"hour": 3, "minute": 26}
